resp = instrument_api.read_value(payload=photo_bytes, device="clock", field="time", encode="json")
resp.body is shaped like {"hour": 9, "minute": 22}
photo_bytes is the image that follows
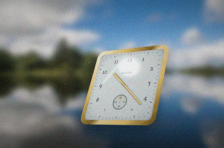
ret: {"hour": 10, "minute": 22}
